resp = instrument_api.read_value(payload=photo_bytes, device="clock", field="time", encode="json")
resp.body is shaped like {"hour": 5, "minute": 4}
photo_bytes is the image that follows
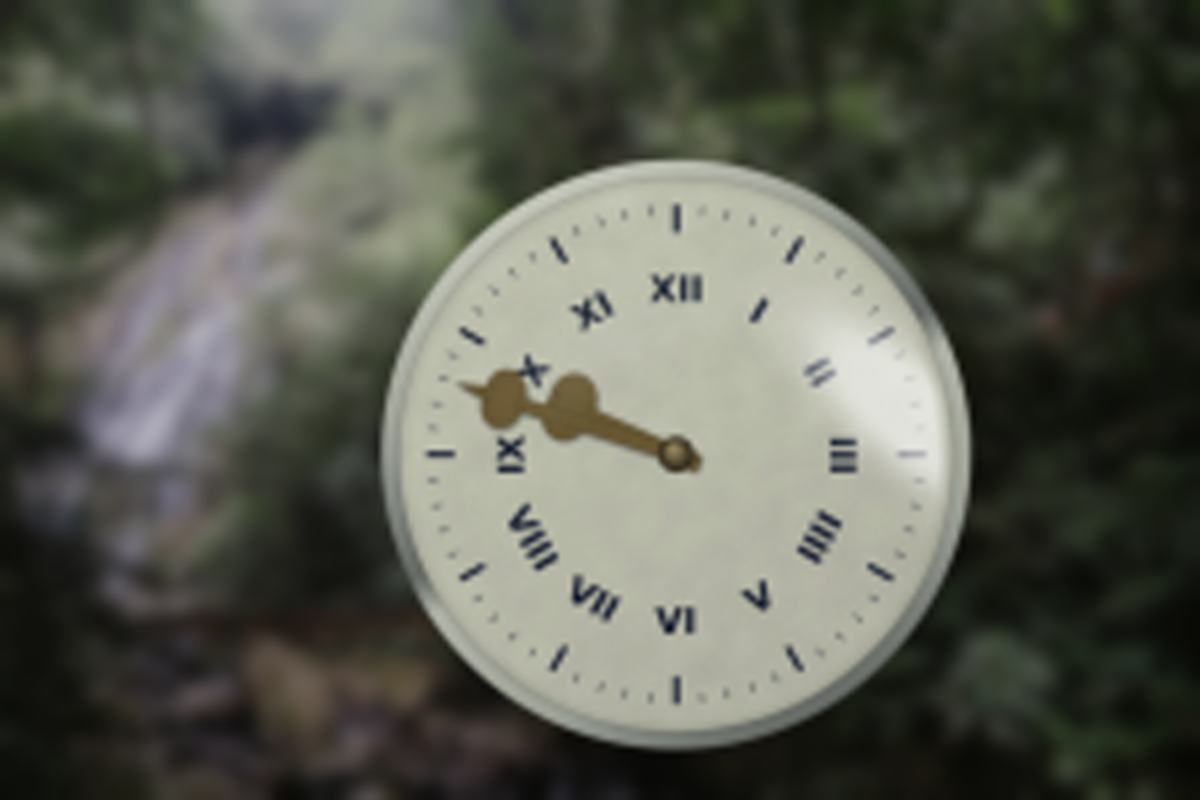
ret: {"hour": 9, "minute": 48}
